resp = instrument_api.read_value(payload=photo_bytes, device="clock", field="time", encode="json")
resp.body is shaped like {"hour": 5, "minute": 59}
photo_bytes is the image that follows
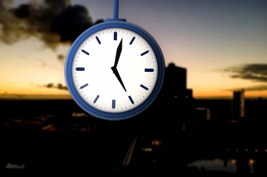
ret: {"hour": 5, "minute": 2}
